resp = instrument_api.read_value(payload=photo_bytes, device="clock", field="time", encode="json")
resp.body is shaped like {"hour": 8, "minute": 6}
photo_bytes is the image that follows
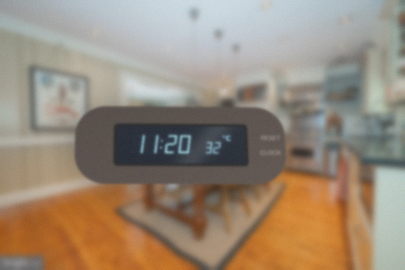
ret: {"hour": 11, "minute": 20}
